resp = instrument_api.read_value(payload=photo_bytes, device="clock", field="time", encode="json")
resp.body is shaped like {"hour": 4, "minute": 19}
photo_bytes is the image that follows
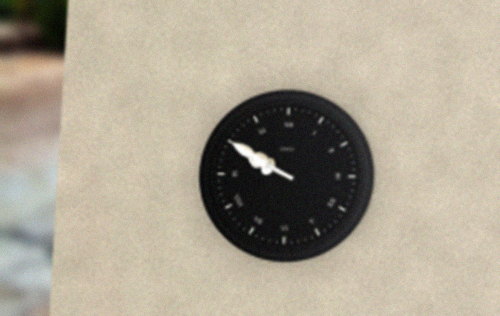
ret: {"hour": 9, "minute": 50}
